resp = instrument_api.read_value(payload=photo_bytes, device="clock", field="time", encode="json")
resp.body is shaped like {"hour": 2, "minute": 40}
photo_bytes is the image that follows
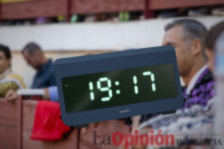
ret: {"hour": 19, "minute": 17}
